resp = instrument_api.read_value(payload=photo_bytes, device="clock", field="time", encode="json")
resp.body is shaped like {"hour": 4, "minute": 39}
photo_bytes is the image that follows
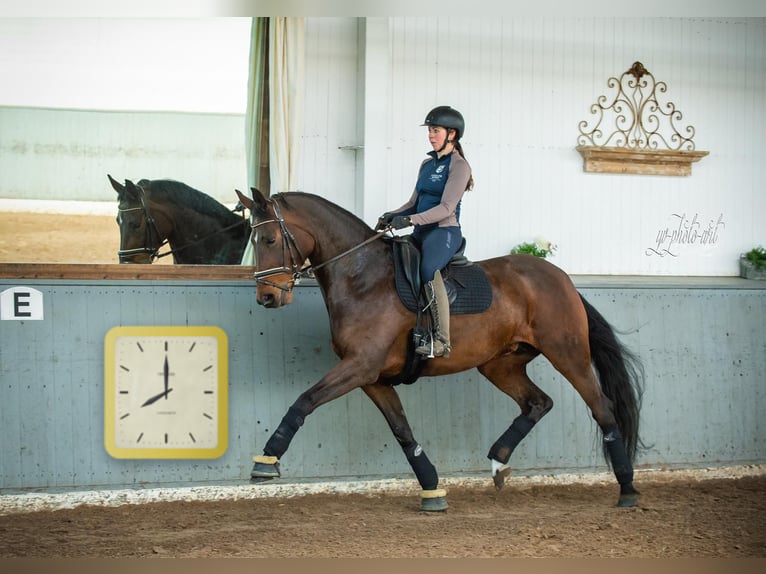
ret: {"hour": 8, "minute": 0}
